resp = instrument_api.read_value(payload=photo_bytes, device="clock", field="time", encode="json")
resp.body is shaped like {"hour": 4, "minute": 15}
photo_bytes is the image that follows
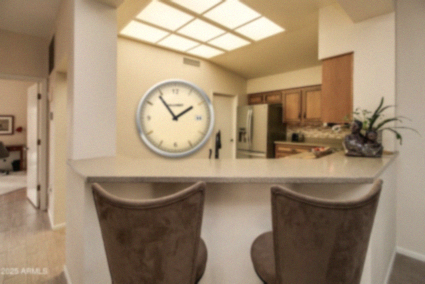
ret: {"hour": 1, "minute": 54}
